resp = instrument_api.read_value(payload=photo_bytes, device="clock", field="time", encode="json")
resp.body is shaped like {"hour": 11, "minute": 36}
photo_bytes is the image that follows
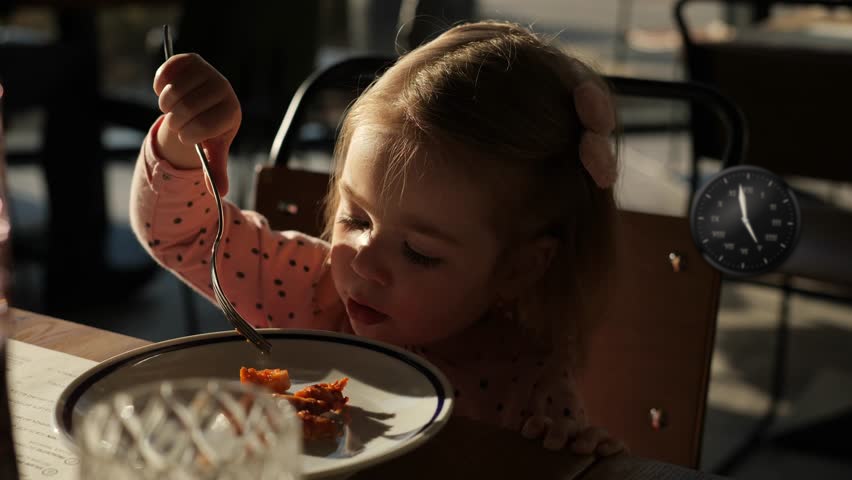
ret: {"hour": 4, "minute": 58}
